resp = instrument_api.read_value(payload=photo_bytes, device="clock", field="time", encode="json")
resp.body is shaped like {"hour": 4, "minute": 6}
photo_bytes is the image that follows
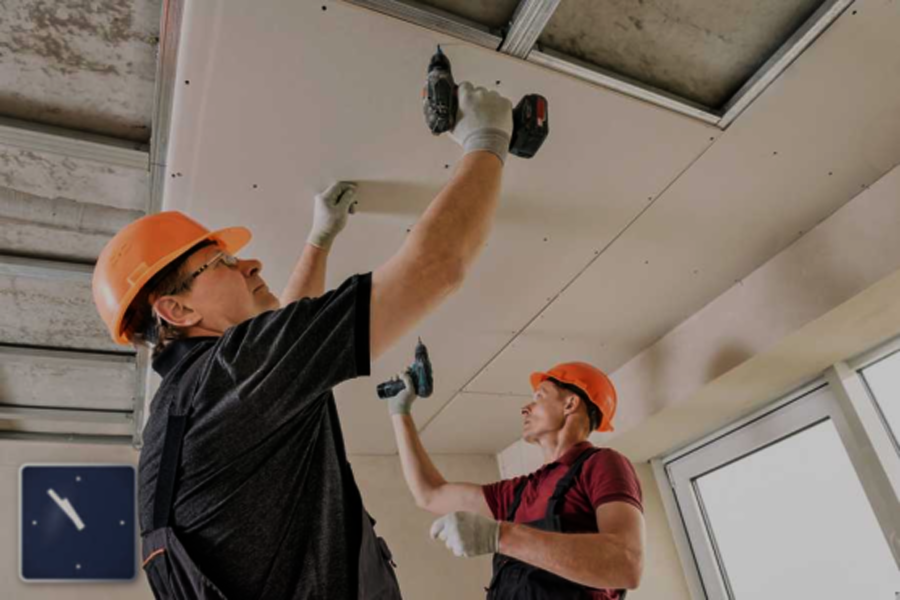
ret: {"hour": 10, "minute": 53}
